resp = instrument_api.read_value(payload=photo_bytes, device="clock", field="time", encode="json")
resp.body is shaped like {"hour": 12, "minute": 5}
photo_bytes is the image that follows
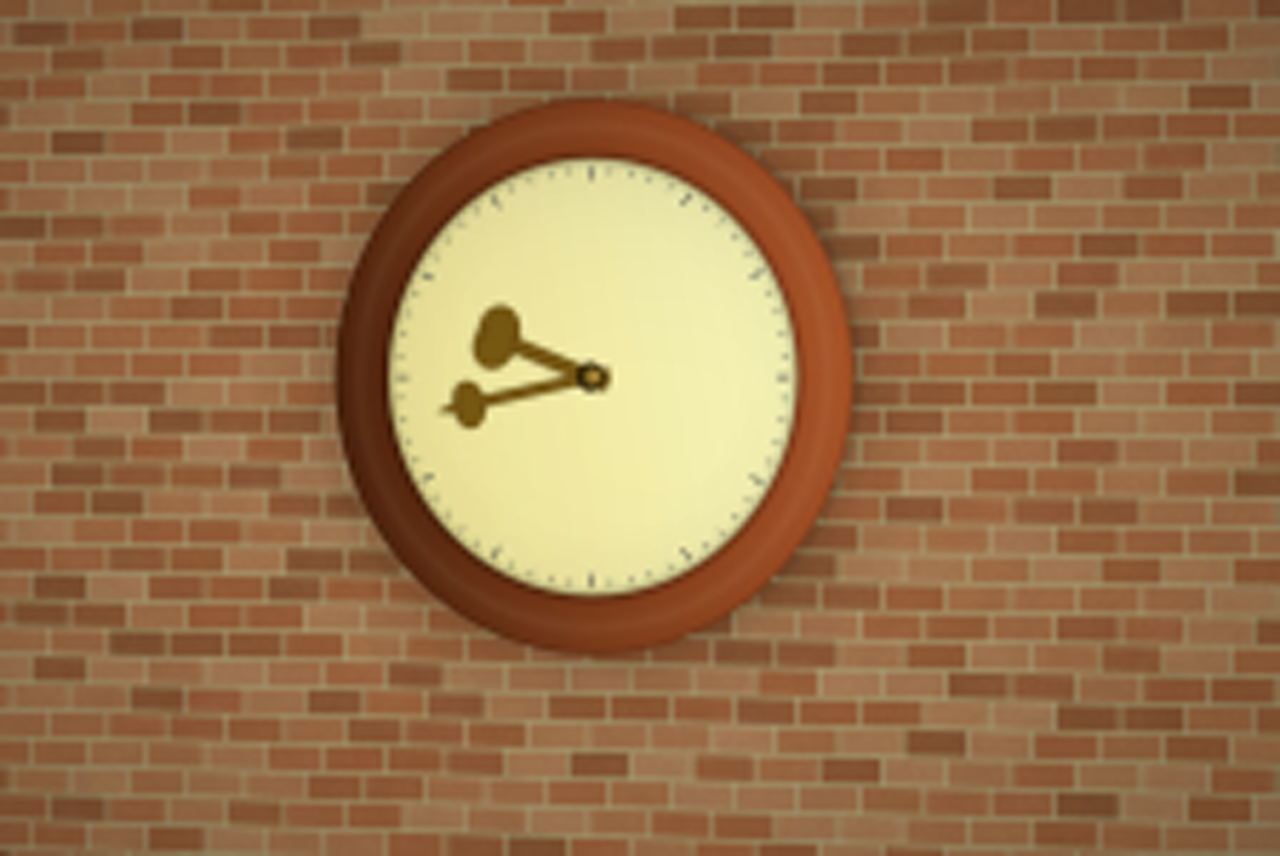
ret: {"hour": 9, "minute": 43}
